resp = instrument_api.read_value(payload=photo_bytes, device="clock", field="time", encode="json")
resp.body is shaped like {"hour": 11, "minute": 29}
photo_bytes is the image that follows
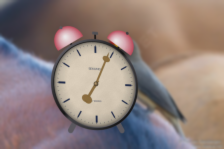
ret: {"hour": 7, "minute": 4}
